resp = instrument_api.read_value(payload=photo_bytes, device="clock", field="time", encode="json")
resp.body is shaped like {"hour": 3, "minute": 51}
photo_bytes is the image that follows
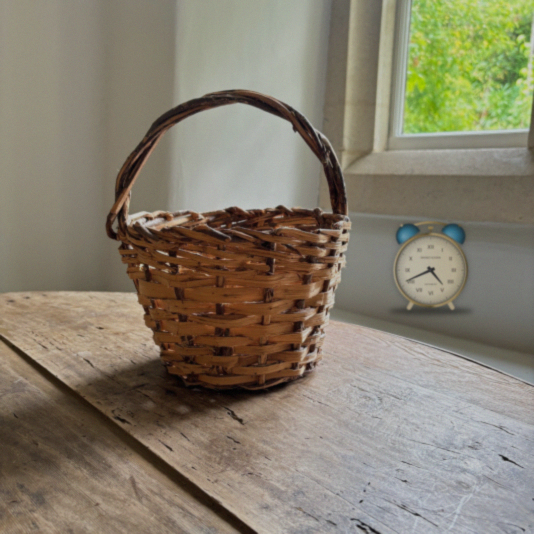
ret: {"hour": 4, "minute": 41}
